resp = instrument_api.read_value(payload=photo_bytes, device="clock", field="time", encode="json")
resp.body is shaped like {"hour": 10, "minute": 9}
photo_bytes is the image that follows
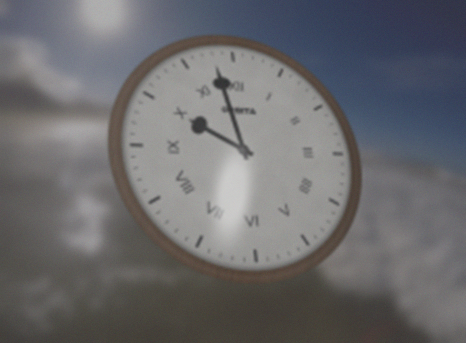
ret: {"hour": 9, "minute": 58}
